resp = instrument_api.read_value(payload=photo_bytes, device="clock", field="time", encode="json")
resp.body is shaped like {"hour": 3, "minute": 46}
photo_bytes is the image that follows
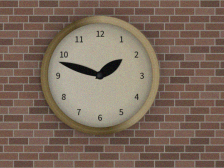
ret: {"hour": 1, "minute": 48}
